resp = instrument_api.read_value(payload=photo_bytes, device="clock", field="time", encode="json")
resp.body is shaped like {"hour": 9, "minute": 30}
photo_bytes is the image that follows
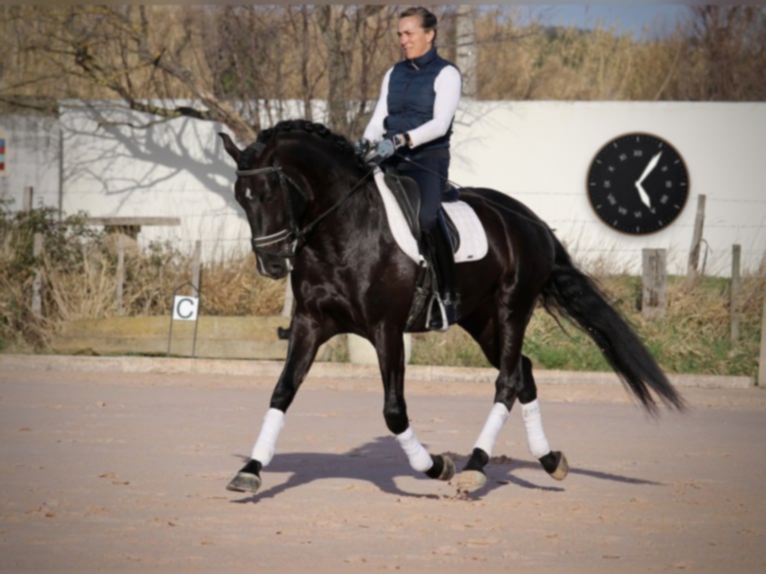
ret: {"hour": 5, "minute": 6}
